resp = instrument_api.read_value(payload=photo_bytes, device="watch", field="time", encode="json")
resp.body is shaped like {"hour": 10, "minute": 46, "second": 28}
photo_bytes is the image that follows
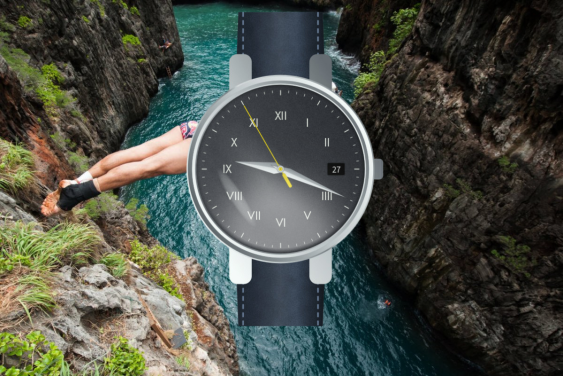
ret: {"hour": 9, "minute": 18, "second": 55}
